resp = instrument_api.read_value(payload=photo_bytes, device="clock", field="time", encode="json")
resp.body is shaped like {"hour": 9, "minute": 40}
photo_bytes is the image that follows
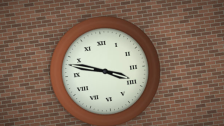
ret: {"hour": 3, "minute": 48}
